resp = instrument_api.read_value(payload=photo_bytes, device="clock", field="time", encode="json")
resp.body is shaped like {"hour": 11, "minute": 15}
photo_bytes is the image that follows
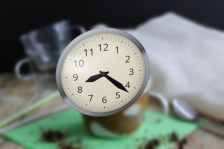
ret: {"hour": 8, "minute": 22}
